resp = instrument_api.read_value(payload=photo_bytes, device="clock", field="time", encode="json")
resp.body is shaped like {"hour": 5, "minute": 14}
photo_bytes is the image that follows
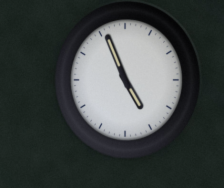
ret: {"hour": 4, "minute": 56}
